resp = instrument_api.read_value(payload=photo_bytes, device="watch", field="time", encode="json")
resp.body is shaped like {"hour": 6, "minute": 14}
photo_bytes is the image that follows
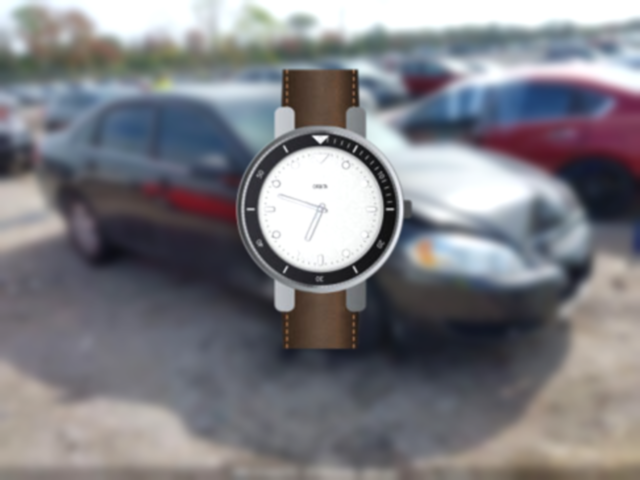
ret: {"hour": 6, "minute": 48}
